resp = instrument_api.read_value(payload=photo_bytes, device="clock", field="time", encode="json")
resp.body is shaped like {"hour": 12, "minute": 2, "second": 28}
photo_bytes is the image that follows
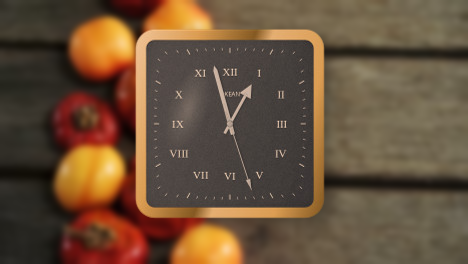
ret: {"hour": 12, "minute": 57, "second": 27}
